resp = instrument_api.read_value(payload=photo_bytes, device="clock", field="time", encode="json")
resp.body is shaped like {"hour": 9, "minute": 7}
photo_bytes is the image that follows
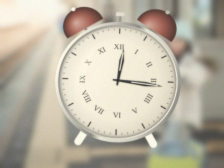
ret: {"hour": 12, "minute": 16}
